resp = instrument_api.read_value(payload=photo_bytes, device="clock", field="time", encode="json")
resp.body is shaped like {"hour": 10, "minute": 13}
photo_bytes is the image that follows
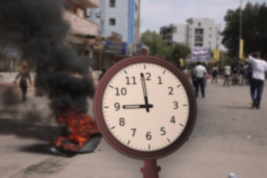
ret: {"hour": 8, "minute": 59}
